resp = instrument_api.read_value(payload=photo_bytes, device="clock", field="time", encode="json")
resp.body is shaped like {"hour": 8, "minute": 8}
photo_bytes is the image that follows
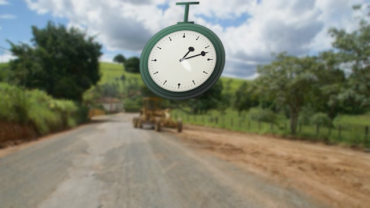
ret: {"hour": 1, "minute": 12}
